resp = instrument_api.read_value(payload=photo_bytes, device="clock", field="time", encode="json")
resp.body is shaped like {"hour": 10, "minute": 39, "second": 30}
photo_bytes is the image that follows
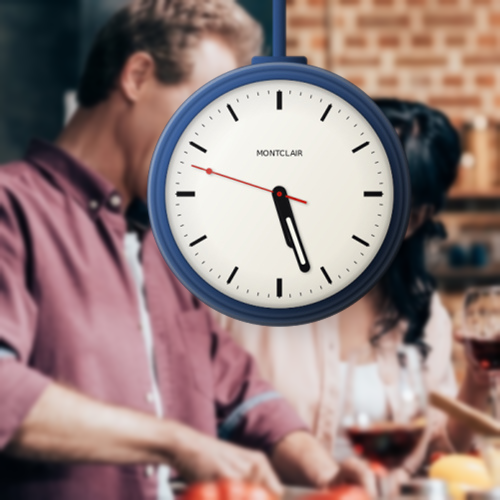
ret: {"hour": 5, "minute": 26, "second": 48}
